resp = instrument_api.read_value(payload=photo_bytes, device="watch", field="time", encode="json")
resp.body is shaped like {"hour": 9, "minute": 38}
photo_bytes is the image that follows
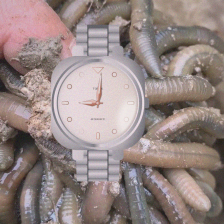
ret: {"hour": 9, "minute": 1}
